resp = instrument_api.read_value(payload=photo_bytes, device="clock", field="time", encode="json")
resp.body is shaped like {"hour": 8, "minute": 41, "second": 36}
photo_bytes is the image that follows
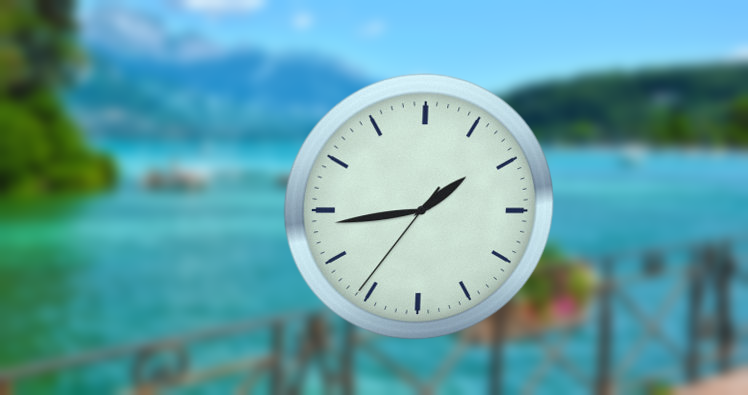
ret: {"hour": 1, "minute": 43, "second": 36}
